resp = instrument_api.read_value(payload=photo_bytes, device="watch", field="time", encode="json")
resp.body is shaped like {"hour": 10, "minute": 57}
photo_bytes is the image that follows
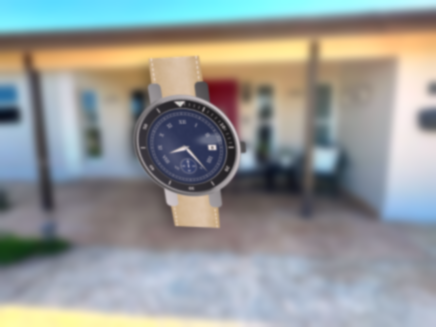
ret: {"hour": 8, "minute": 24}
